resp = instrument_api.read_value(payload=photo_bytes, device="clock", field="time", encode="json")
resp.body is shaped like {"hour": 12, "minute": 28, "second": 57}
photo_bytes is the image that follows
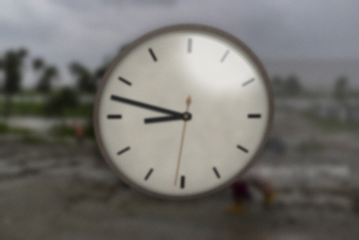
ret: {"hour": 8, "minute": 47, "second": 31}
